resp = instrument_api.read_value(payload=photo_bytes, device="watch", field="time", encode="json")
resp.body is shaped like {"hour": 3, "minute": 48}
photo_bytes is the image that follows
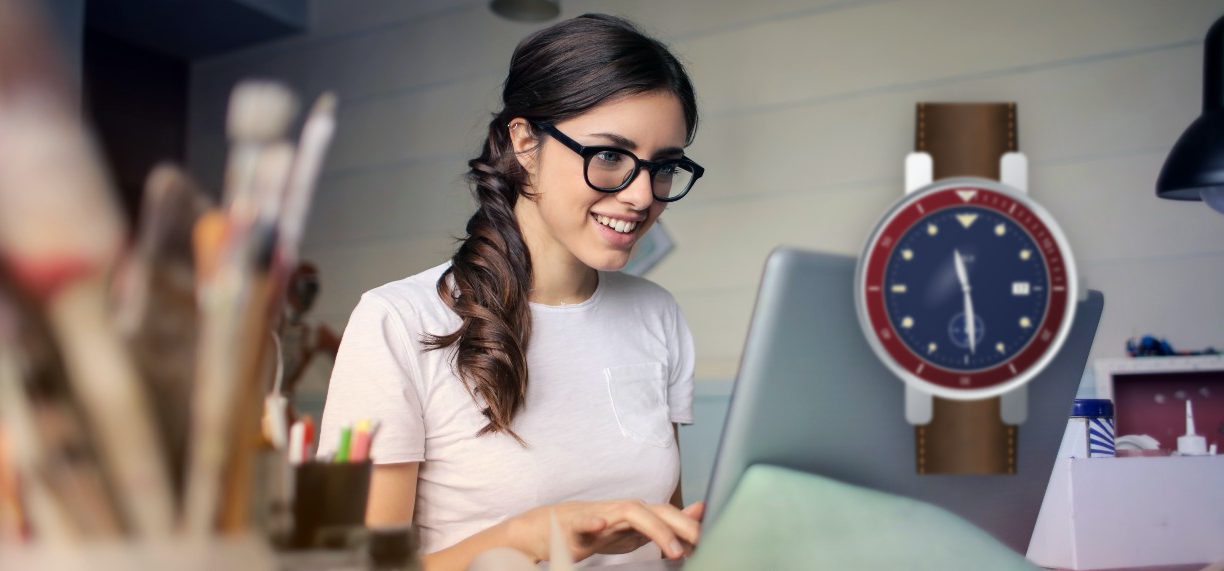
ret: {"hour": 11, "minute": 29}
